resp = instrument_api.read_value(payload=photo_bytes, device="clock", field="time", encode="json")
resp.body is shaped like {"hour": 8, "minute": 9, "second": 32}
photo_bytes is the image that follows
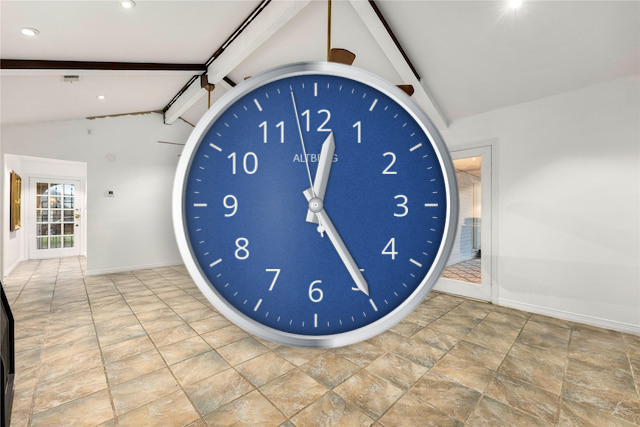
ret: {"hour": 12, "minute": 24, "second": 58}
